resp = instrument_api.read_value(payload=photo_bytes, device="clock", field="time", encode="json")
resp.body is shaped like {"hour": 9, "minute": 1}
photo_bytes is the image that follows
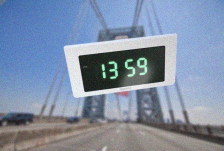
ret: {"hour": 13, "minute": 59}
